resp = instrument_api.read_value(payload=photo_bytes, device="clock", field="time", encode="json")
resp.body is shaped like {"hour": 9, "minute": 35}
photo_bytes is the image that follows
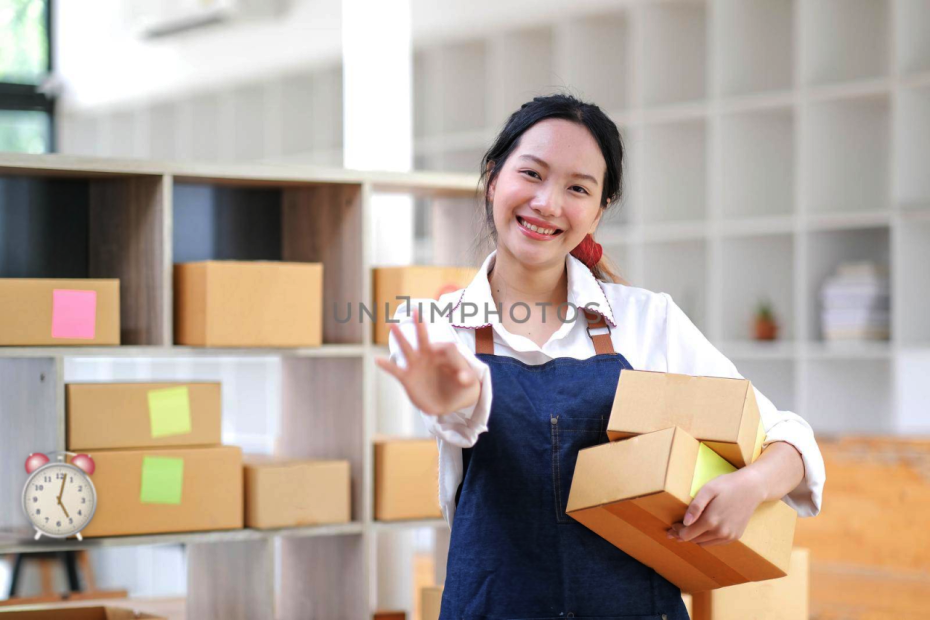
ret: {"hour": 5, "minute": 2}
